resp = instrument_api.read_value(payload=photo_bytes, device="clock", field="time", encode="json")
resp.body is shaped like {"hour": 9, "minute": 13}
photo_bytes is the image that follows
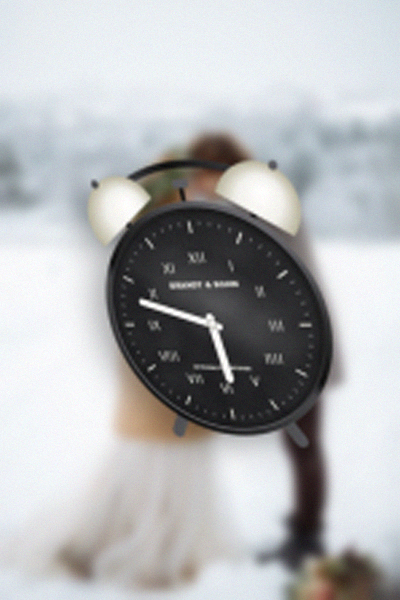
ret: {"hour": 5, "minute": 48}
